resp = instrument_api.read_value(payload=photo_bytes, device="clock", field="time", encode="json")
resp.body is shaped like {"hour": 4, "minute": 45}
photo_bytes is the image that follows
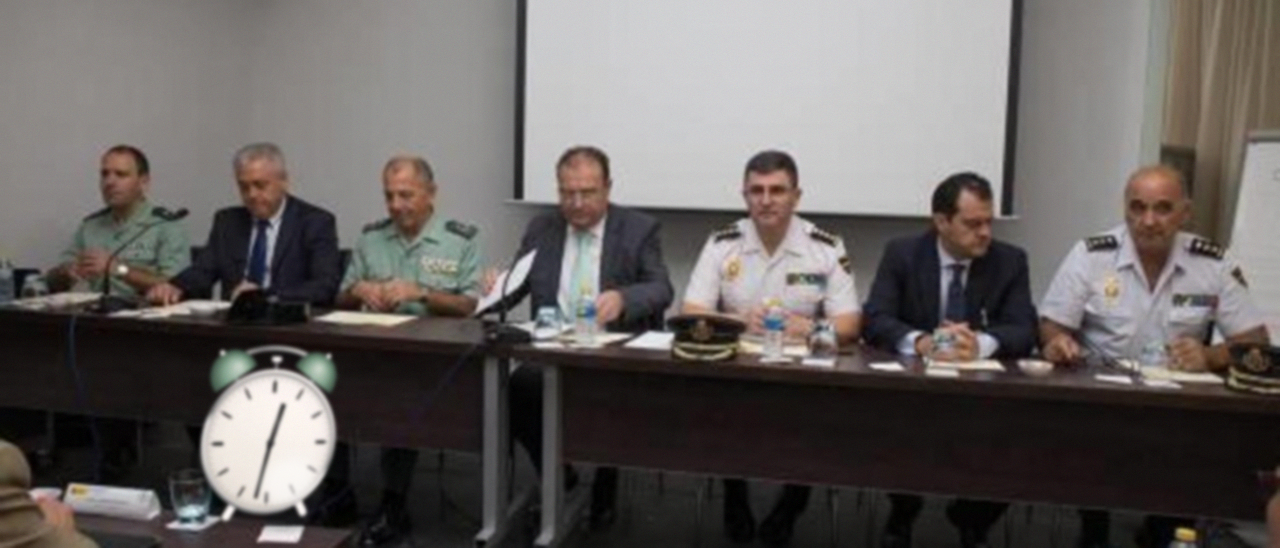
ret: {"hour": 12, "minute": 32}
